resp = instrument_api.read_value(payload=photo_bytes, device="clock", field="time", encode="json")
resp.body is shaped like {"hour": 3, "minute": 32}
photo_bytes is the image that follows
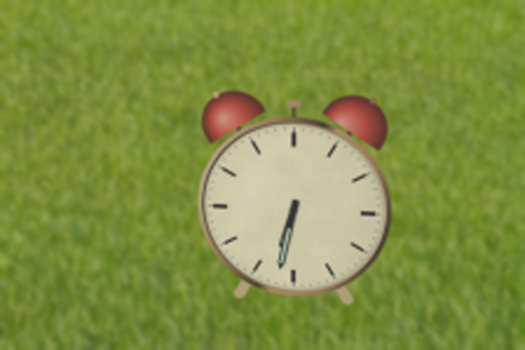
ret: {"hour": 6, "minute": 32}
